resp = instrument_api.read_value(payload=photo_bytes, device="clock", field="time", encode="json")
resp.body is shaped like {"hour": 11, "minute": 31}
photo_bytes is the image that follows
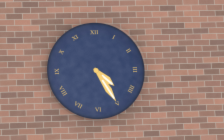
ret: {"hour": 4, "minute": 25}
